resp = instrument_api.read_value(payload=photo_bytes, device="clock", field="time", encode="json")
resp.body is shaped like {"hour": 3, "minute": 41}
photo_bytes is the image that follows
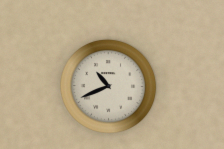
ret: {"hour": 10, "minute": 41}
